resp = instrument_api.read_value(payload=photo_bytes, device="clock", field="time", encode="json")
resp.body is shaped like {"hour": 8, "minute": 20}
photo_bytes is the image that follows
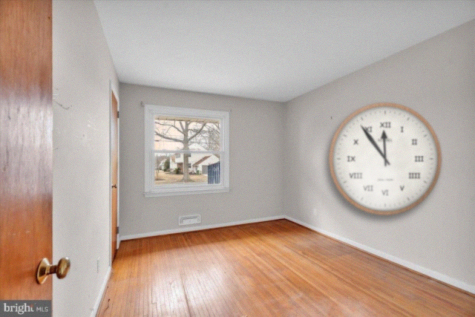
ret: {"hour": 11, "minute": 54}
